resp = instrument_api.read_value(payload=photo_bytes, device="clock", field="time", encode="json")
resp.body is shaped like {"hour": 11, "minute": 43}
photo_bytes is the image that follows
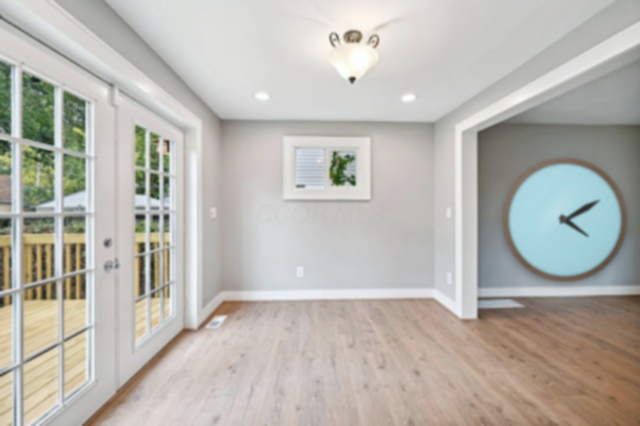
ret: {"hour": 4, "minute": 10}
